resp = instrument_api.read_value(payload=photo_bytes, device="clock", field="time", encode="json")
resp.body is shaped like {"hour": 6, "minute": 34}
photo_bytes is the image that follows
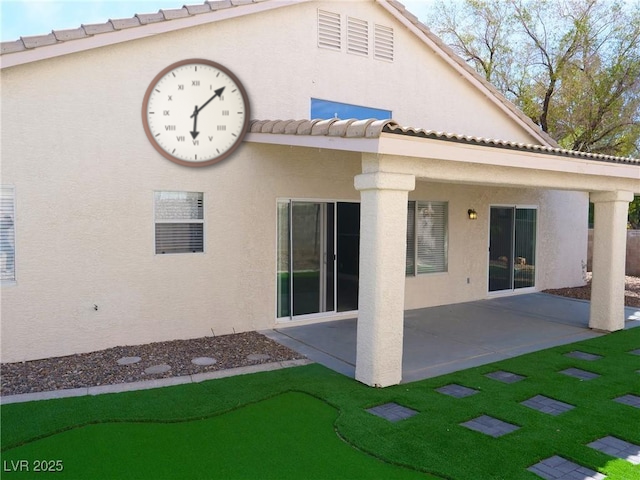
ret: {"hour": 6, "minute": 8}
